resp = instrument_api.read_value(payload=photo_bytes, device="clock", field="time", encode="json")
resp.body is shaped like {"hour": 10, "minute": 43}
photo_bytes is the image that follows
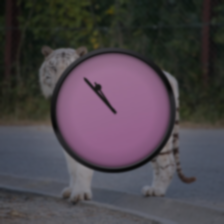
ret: {"hour": 10, "minute": 53}
